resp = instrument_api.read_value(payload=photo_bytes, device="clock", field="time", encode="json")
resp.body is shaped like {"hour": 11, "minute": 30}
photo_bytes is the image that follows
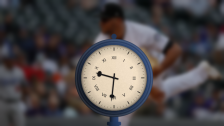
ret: {"hour": 9, "minute": 31}
